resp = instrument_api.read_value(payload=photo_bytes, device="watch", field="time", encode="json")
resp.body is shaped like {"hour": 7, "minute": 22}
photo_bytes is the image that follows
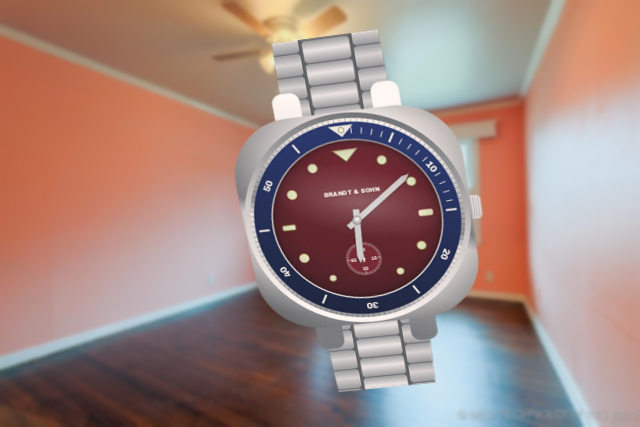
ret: {"hour": 6, "minute": 9}
